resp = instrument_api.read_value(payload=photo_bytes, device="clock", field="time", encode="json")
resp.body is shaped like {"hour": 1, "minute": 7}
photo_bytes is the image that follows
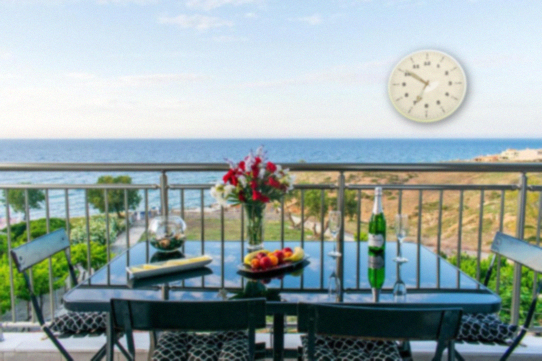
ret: {"hour": 6, "minute": 51}
